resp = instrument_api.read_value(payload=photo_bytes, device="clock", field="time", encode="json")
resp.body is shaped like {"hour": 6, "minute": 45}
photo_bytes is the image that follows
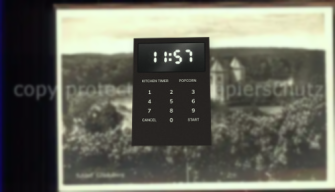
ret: {"hour": 11, "minute": 57}
